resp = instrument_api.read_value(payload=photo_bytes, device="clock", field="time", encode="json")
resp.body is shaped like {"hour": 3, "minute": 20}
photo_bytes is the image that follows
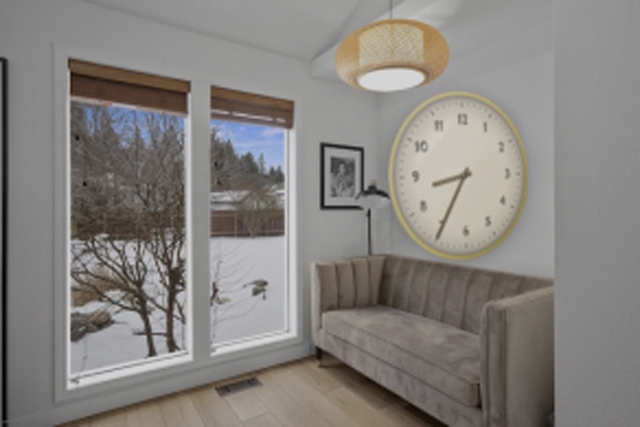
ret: {"hour": 8, "minute": 35}
